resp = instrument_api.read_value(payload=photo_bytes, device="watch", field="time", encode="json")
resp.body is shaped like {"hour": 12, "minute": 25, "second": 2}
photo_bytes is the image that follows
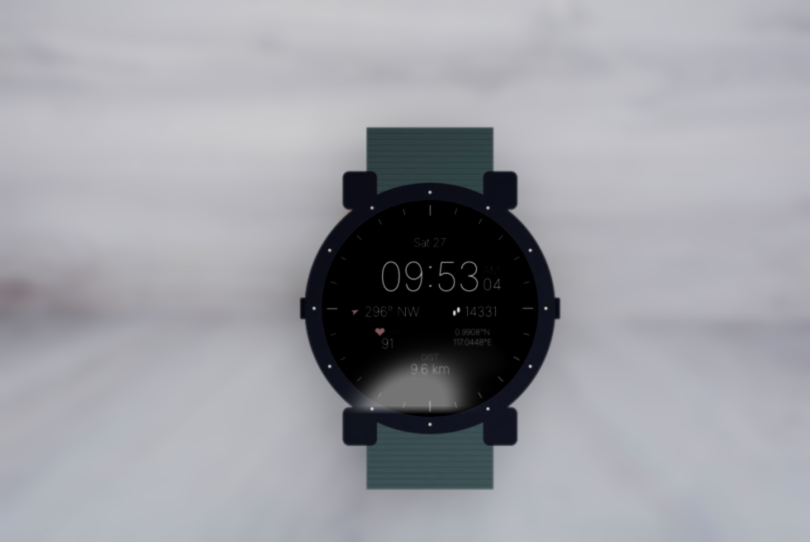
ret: {"hour": 9, "minute": 53, "second": 4}
